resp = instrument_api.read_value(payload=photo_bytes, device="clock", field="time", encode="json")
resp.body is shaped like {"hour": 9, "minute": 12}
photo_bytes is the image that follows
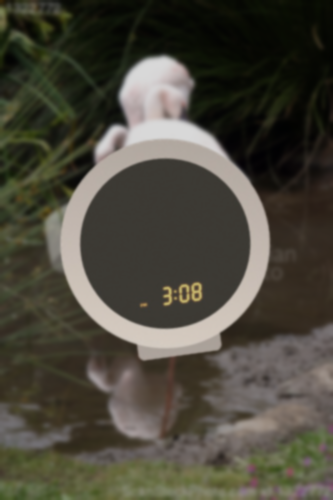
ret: {"hour": 3, "minute": 8}
